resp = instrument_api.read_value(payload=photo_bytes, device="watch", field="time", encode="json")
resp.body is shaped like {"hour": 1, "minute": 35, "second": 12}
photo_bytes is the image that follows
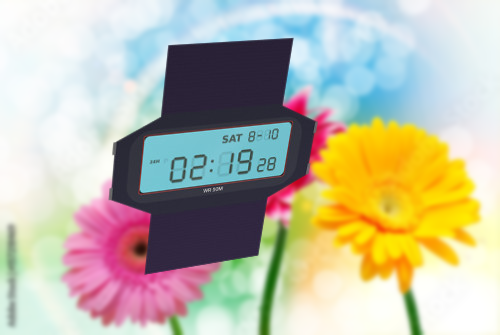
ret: {"hour": 2, "minute": 19, "second": 28}
